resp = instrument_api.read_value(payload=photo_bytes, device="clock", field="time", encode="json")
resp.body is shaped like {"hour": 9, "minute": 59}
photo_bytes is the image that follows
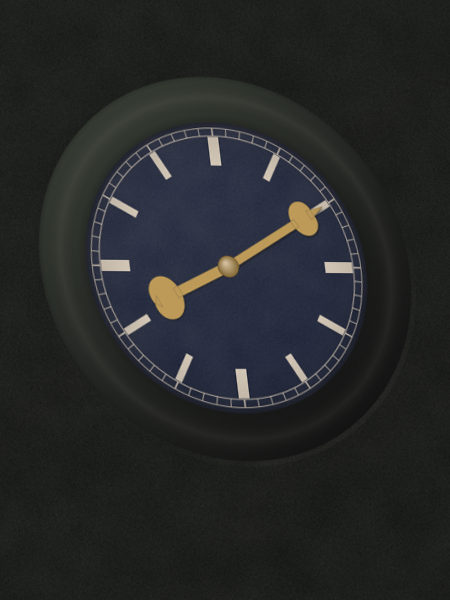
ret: {"hour": 8, "minute": 10}
